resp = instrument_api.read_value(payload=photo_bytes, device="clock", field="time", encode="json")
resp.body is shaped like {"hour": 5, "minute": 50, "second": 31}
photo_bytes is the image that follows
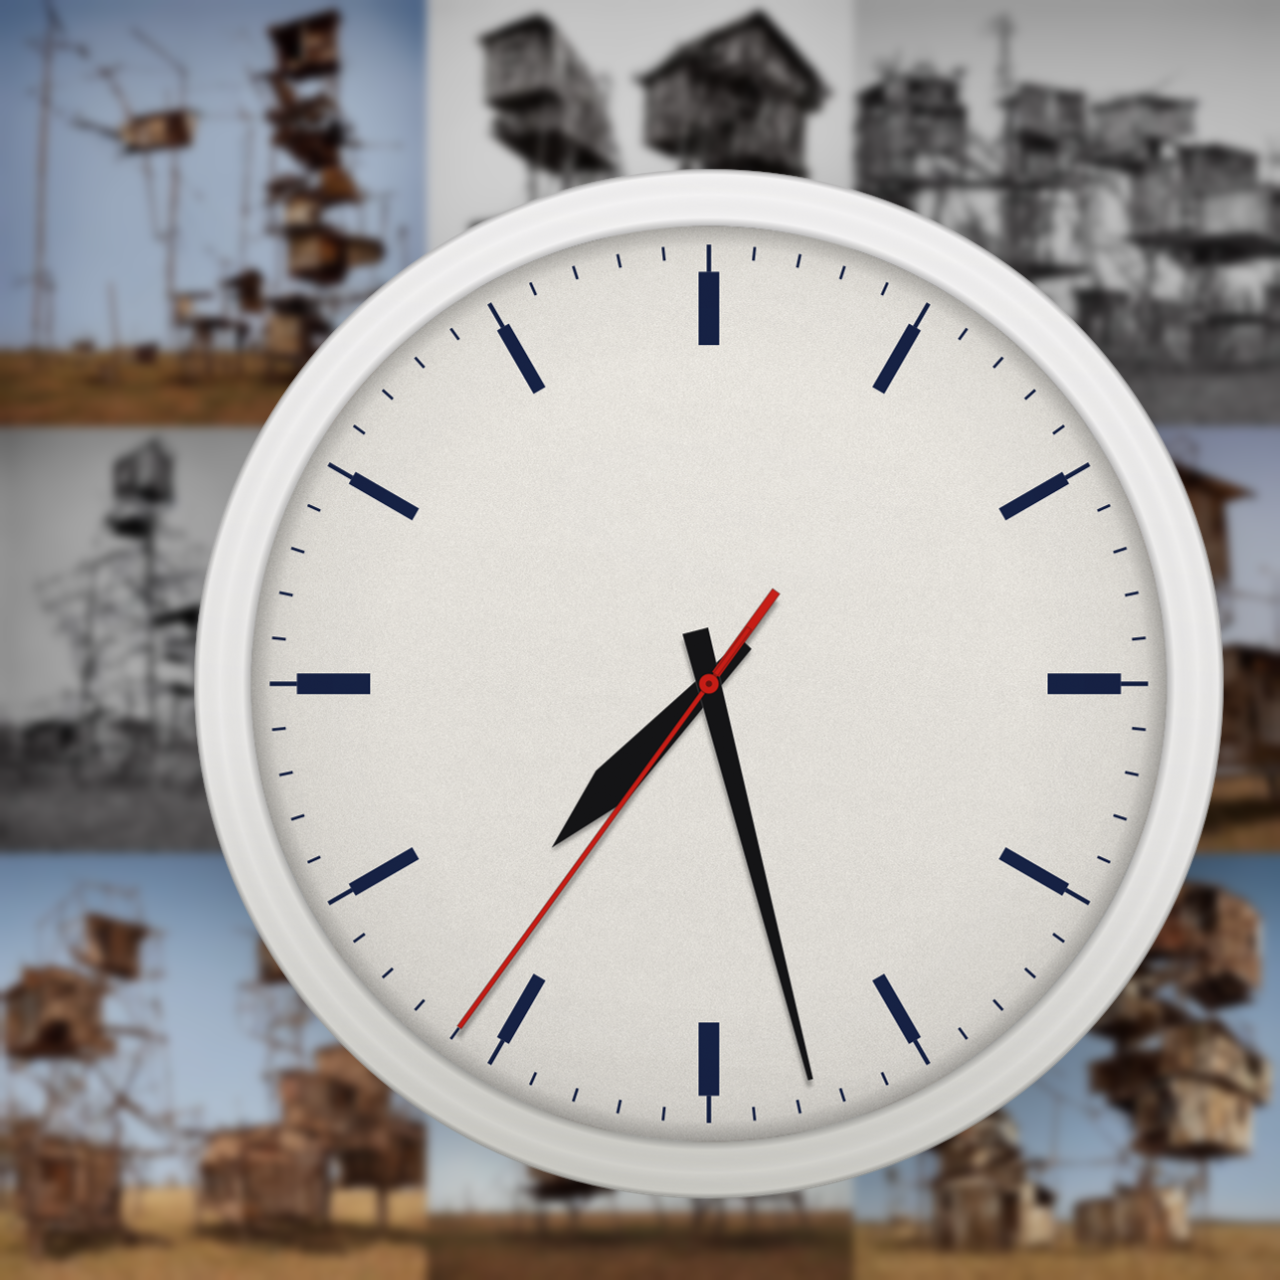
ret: {"hour": 7, "minute": 27, "second": 36}
